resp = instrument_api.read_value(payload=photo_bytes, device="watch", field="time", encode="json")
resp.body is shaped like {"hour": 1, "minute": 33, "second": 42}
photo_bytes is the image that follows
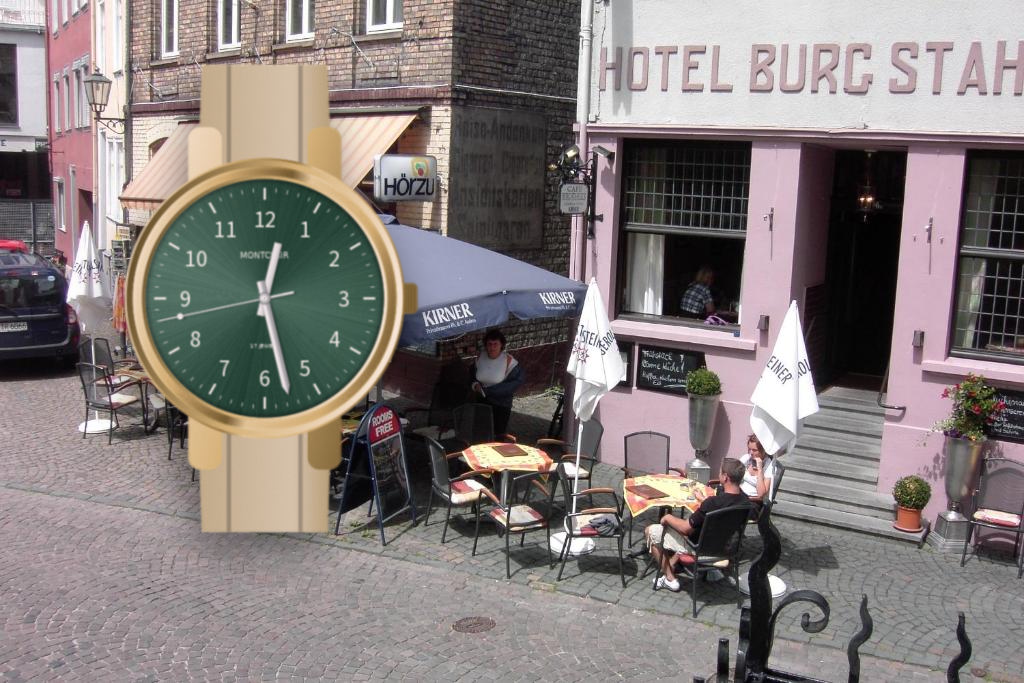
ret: {"hour": 12, "minute": 27, "second": 43}
